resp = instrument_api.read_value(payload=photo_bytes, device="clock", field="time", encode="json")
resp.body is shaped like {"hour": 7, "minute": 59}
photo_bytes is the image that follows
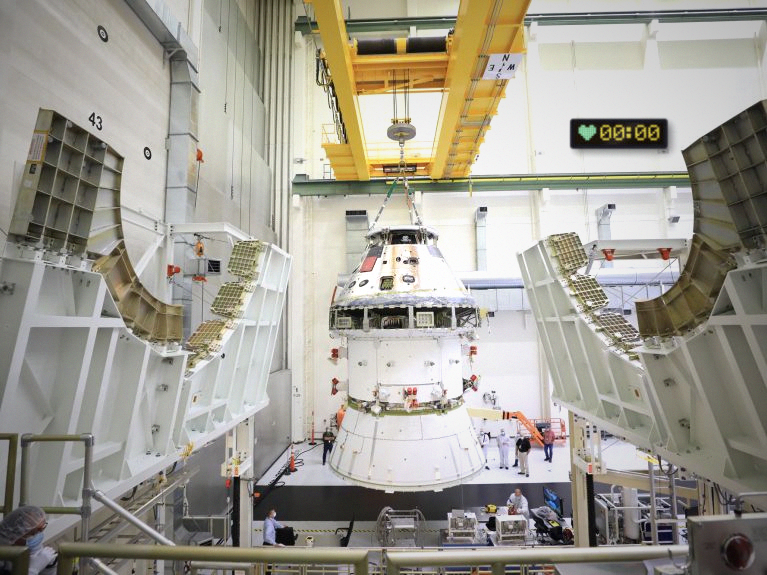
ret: {"hour": 0, "minute": 0}
